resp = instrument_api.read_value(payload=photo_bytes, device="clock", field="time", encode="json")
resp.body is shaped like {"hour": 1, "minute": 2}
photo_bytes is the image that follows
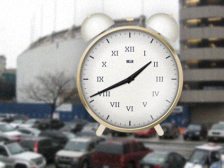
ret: {"hour": 1, "minute": 41}
